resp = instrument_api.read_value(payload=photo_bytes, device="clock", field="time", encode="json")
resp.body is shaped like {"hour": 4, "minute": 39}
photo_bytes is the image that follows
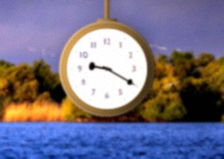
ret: {"hour": 9, "minute": 20}
